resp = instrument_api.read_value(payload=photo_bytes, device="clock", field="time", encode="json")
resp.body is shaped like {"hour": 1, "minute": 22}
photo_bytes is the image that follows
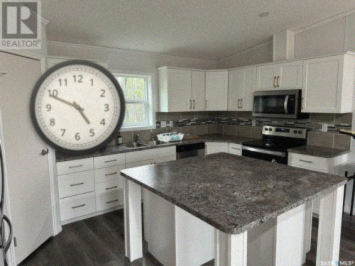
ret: {"hour": 4, "minute": 49}
